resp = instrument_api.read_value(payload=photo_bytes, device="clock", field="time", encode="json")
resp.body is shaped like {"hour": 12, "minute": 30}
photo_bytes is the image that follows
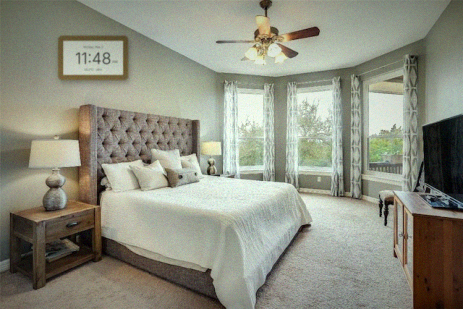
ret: {"hour": 11, "minute": 48}
